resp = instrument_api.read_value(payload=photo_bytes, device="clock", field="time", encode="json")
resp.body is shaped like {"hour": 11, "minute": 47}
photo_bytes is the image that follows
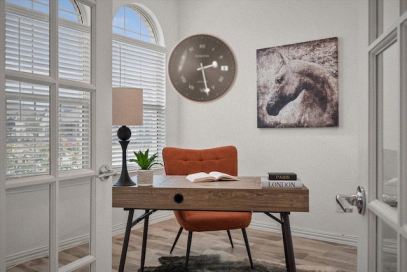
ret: {"hour": 2, "minute": 28}
